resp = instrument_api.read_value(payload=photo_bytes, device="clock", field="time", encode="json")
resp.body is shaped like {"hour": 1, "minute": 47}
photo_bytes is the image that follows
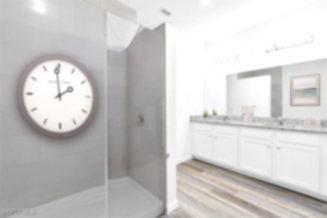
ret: {"hour": 1, "minute": 59}
